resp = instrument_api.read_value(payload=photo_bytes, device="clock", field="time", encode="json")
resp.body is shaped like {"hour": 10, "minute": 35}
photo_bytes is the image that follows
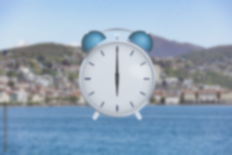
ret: {"hour": 6, "minute": 0}
